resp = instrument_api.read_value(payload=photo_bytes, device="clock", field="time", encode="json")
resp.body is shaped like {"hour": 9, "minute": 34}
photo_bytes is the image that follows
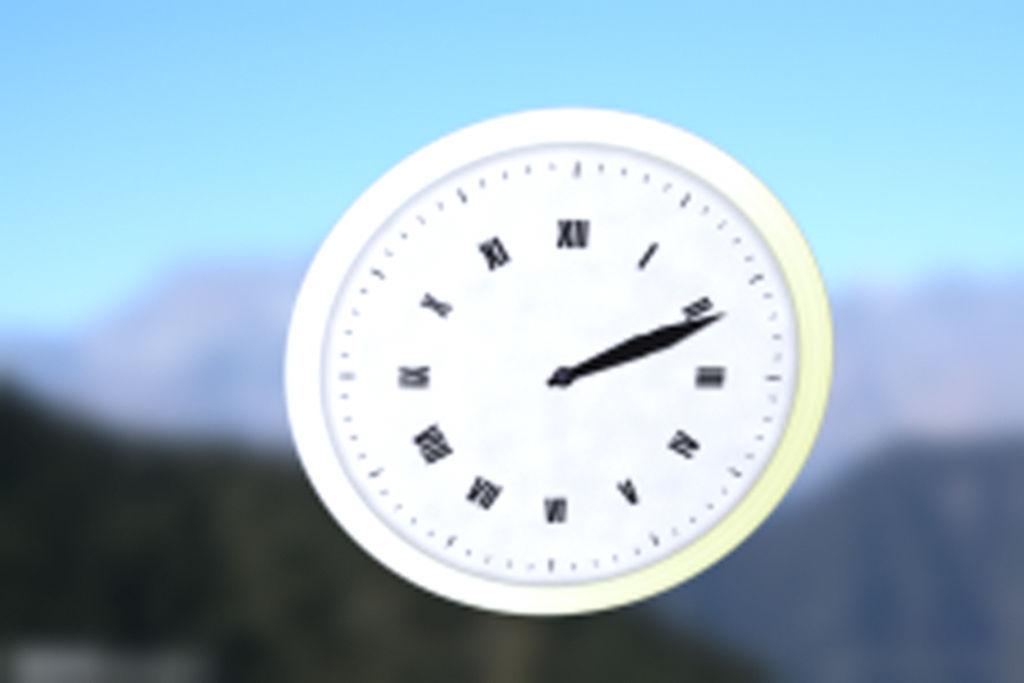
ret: {"hour": 2, "minute": 11}
